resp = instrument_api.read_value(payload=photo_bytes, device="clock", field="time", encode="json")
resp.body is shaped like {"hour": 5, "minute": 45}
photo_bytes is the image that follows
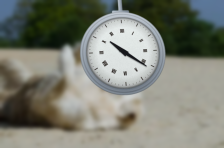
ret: {"hour": 10, "minute": 21}
